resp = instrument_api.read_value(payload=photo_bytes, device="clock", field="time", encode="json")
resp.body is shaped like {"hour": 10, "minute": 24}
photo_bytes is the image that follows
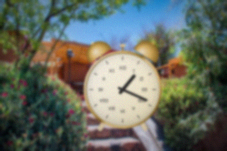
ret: {"hour": 1, "minute": 19}
